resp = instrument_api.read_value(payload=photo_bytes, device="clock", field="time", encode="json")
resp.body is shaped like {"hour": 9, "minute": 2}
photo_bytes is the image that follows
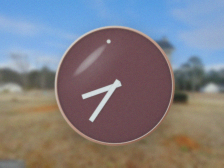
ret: {"hour": 8, "minute": 37}
